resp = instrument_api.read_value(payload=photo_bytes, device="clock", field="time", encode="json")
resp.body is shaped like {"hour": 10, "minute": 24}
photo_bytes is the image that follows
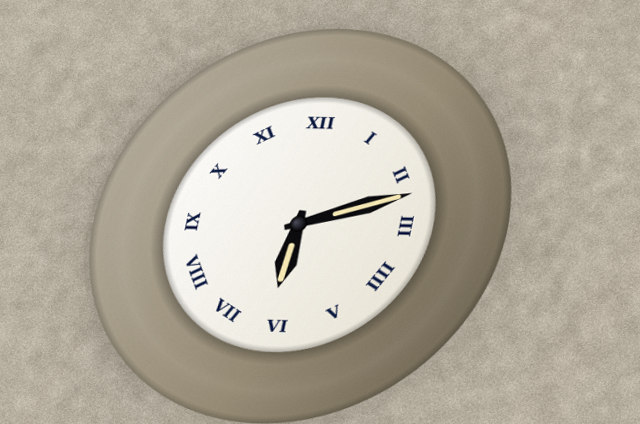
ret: {"hour": 6, "minute": 12}
